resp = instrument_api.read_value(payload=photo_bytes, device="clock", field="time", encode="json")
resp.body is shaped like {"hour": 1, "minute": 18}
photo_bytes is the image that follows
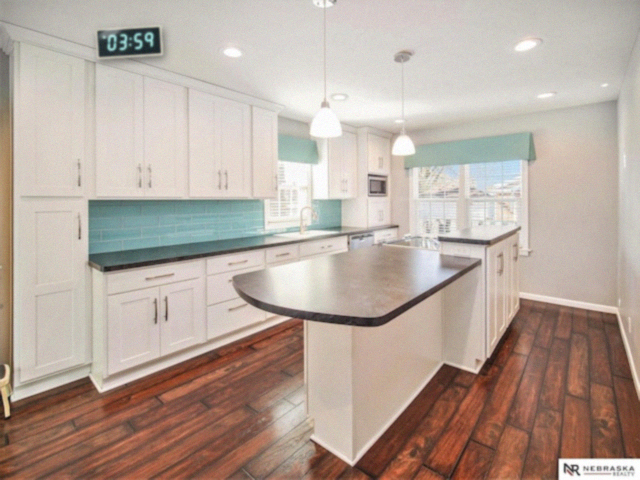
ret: {"hour": 3, "minute": 59}
